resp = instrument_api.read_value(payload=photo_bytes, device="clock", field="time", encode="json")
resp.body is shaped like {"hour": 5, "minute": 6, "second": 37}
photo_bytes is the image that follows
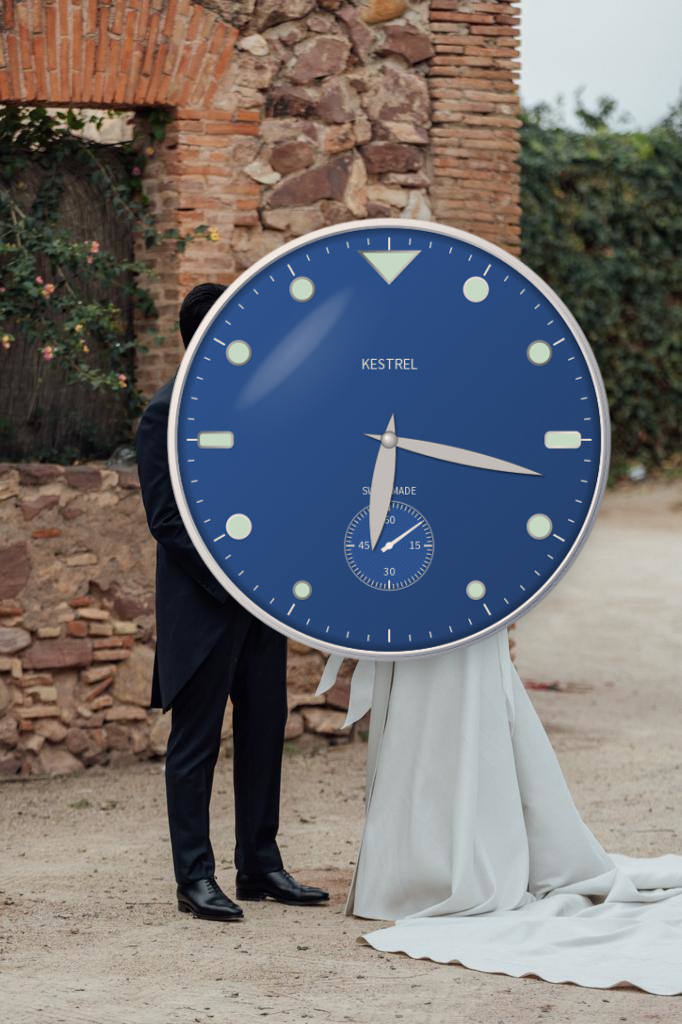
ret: {"hour": 6, "minute": 17, "second": 9}
